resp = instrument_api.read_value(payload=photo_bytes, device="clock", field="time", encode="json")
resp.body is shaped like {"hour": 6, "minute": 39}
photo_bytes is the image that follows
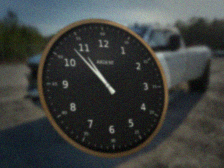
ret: {"hour": 10, "minute": 53}
